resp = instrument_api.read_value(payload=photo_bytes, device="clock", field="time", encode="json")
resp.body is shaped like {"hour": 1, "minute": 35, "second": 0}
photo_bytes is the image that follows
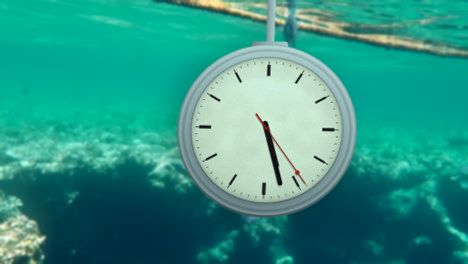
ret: {"hour": 5, "minute": 27, "second": 24}
